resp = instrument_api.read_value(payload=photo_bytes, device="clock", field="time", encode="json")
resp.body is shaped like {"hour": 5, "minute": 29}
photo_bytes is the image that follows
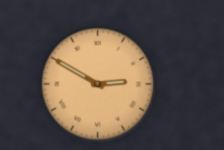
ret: {"hour": 2, "minute": 50}
